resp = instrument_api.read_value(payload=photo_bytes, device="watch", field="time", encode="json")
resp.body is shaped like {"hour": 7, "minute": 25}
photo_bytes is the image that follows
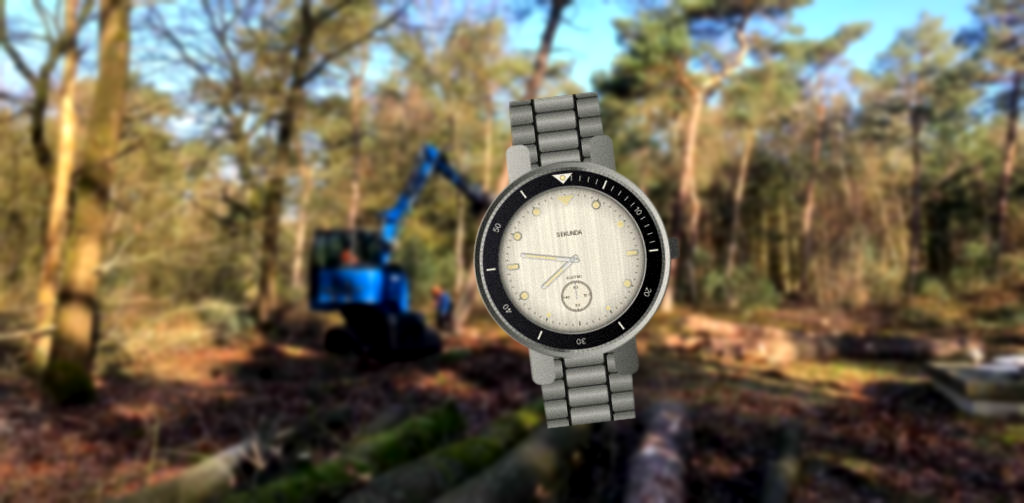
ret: {"hour": 7, "minute": 47}
